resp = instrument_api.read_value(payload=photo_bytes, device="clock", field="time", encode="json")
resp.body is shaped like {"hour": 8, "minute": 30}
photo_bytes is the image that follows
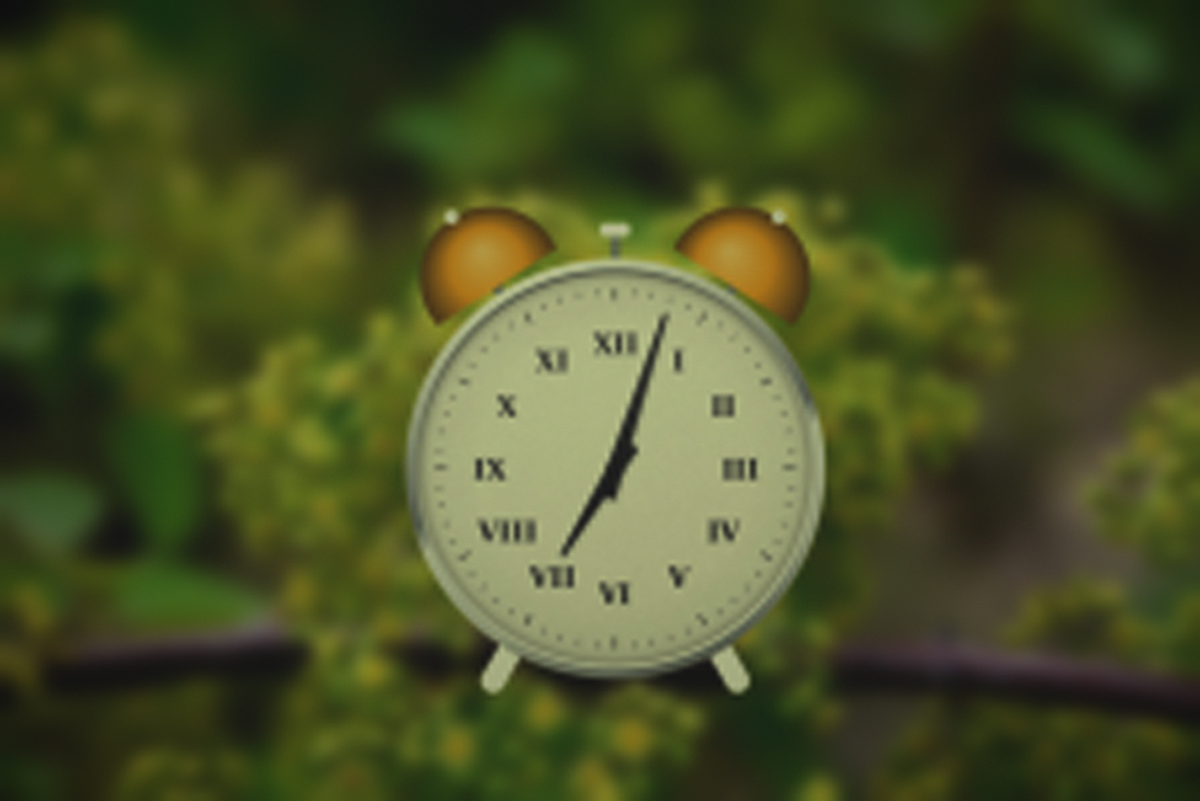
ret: {"hour": 7, "minute": 3}
